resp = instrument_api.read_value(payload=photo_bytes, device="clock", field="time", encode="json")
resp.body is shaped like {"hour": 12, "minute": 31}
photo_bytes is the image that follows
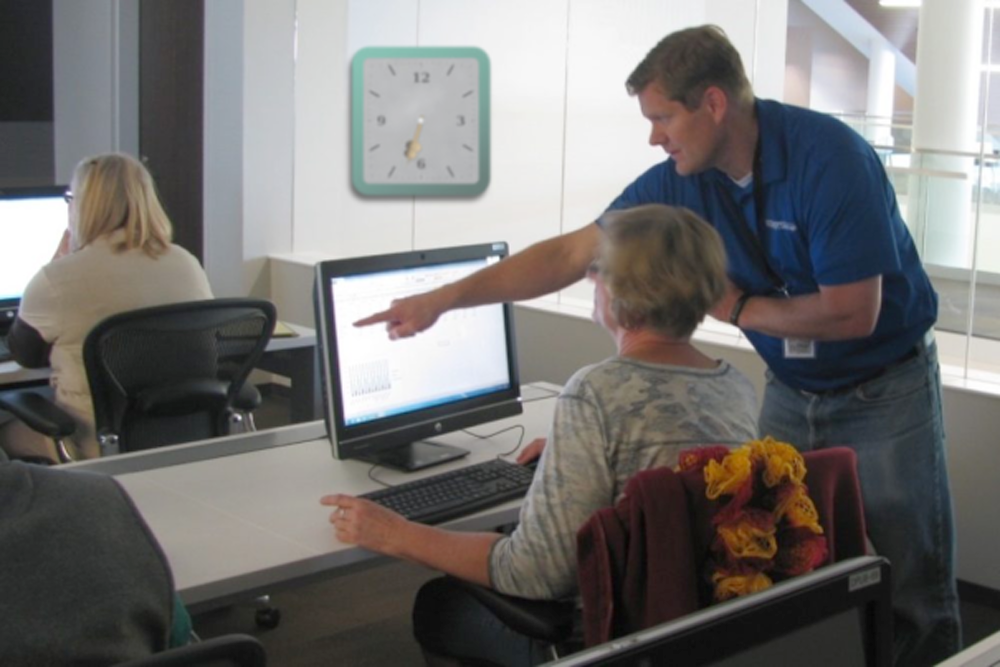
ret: {"hour": 6, "minute": 33}
